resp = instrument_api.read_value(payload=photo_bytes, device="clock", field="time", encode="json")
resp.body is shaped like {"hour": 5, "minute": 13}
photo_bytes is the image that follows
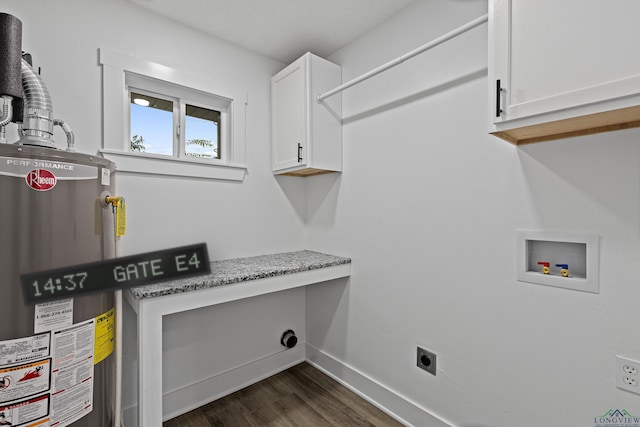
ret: {"hour": 14, "minute": 37}
